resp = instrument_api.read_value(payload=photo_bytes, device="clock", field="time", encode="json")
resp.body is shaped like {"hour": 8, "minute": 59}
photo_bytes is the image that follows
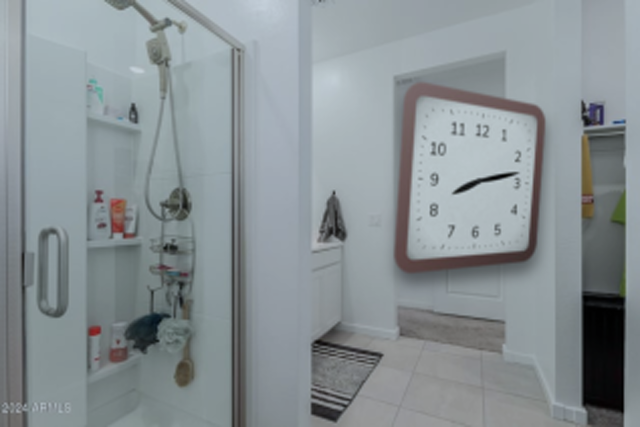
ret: {"hour": 8, "minute": 13}
